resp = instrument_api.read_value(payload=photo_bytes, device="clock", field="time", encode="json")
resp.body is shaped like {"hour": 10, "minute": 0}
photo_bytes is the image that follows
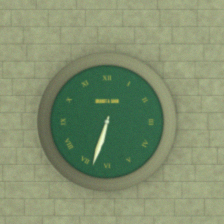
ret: {"hour": 6, "minute": 33}
